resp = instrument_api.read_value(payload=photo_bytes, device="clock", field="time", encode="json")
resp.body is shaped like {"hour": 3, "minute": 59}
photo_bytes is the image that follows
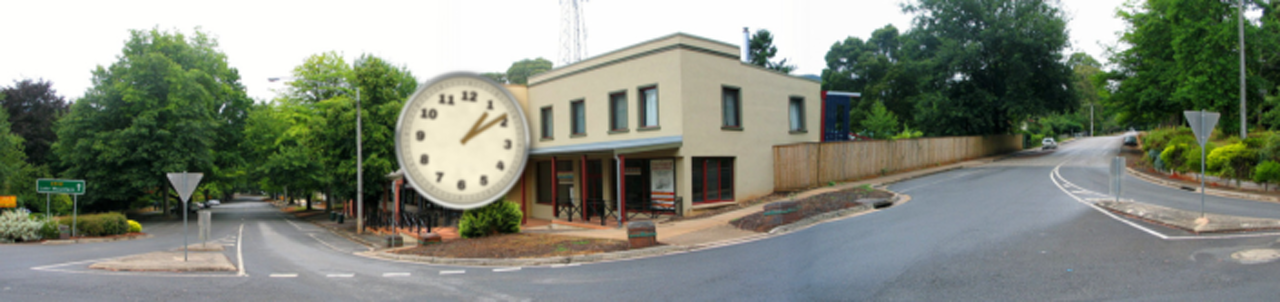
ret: {"hour": 1, "minute": 9}
